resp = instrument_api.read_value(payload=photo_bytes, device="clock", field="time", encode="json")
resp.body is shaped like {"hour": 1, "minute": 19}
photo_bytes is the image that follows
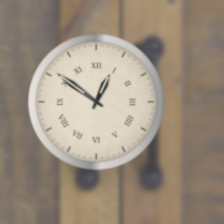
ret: {"hour": 12, "minute": 51}
